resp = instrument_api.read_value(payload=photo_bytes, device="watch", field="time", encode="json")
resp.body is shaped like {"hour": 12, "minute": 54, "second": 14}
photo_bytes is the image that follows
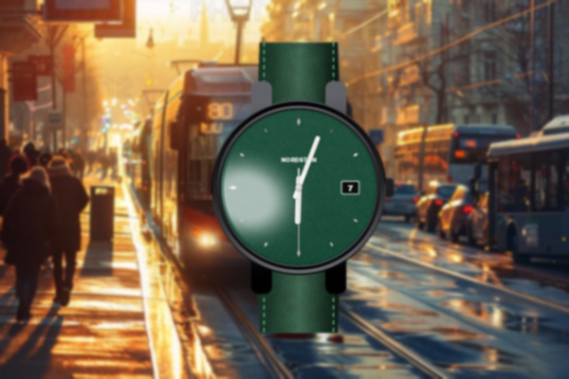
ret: {"hour": 6, "minute": 3, "second": 30}
